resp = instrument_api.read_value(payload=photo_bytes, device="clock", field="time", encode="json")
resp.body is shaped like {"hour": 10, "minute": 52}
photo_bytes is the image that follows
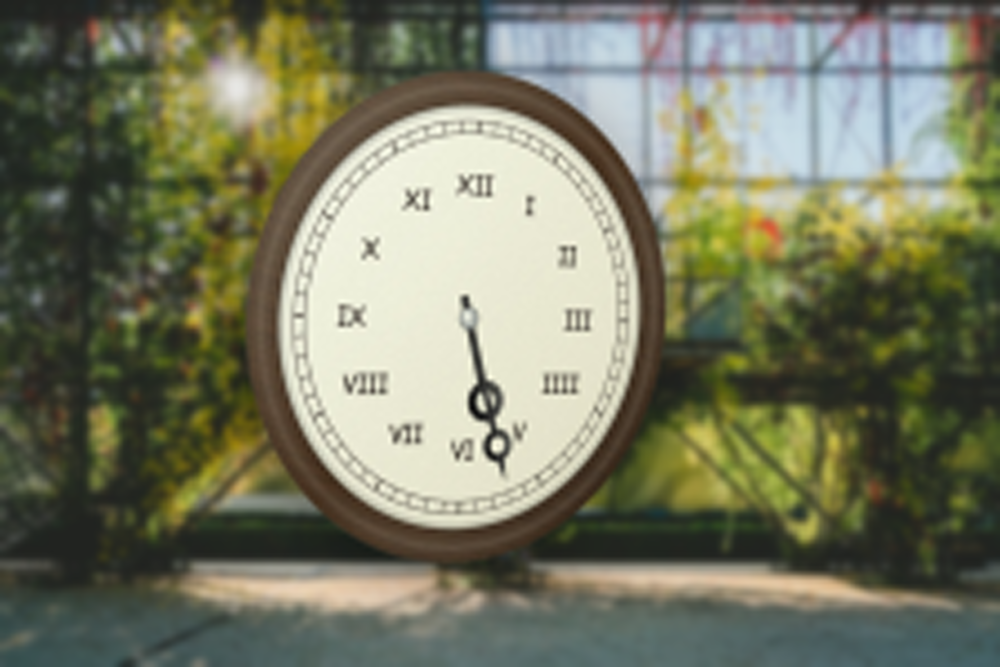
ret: {"hour": 5, "minute": 27}
